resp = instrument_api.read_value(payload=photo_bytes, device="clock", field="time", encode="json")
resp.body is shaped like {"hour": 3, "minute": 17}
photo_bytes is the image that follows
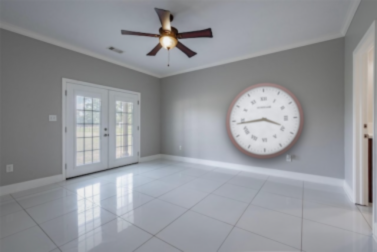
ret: {"hour": 3, "minute": 44}
